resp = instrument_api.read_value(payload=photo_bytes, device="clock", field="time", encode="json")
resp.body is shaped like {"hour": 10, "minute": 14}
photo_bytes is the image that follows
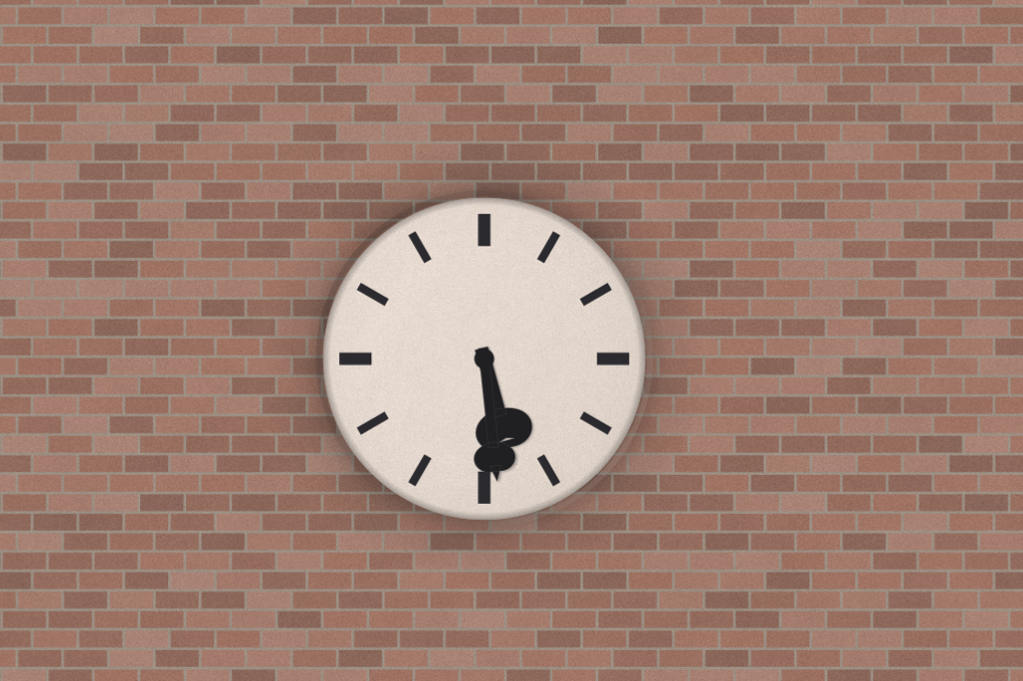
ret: {"hour": 5, "minute": 29}
